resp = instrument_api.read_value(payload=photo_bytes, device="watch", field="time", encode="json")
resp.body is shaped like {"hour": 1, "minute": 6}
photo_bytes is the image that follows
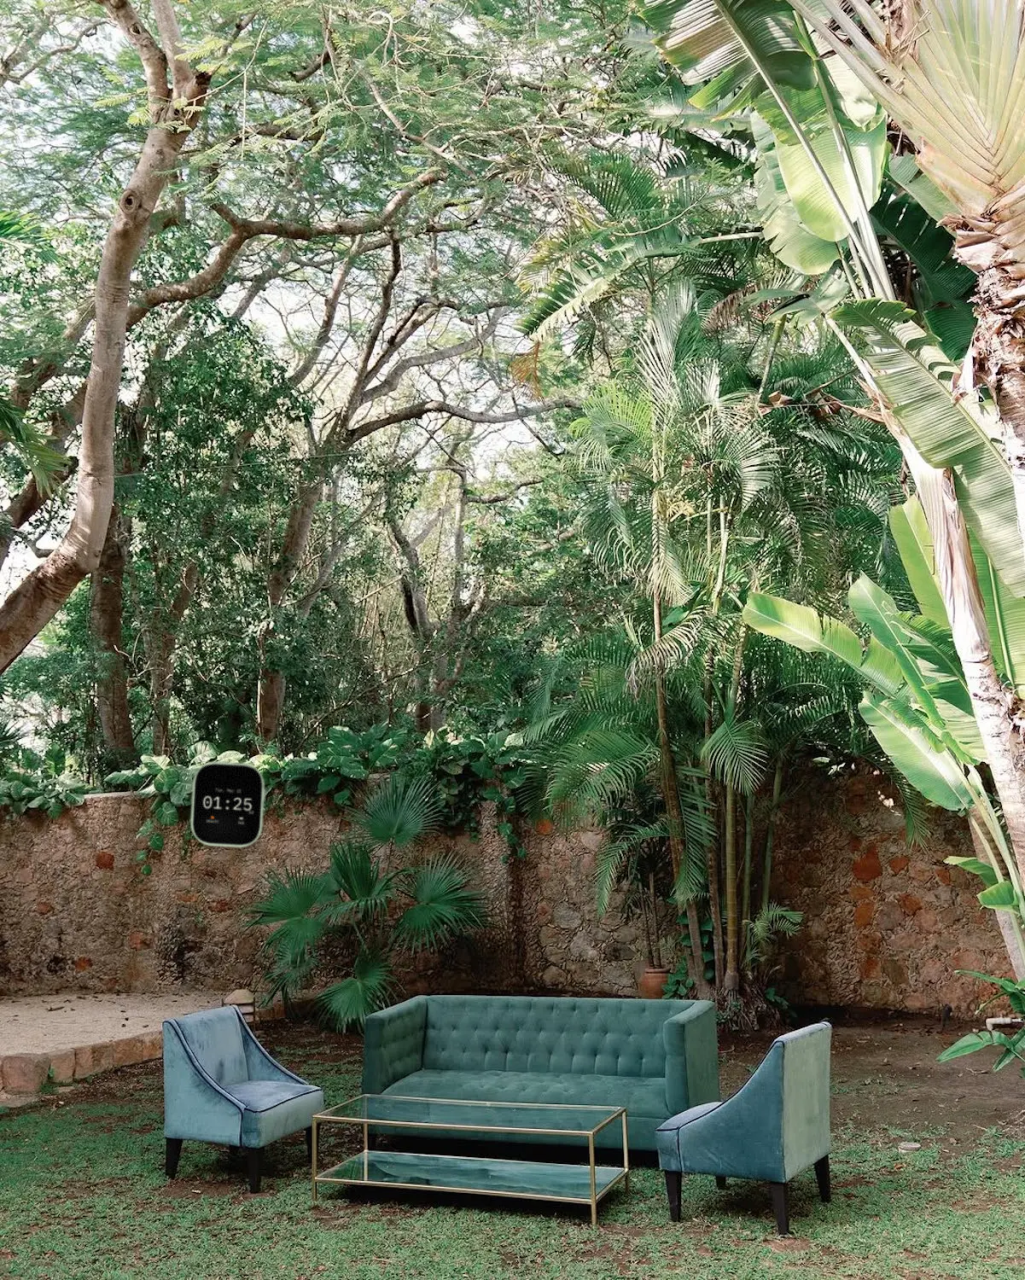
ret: {"hour": 1, "minute": 25}
